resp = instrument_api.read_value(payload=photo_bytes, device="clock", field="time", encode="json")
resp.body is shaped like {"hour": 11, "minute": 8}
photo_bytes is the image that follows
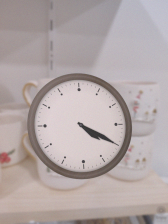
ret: {"hour": 4, "minute": 20}
